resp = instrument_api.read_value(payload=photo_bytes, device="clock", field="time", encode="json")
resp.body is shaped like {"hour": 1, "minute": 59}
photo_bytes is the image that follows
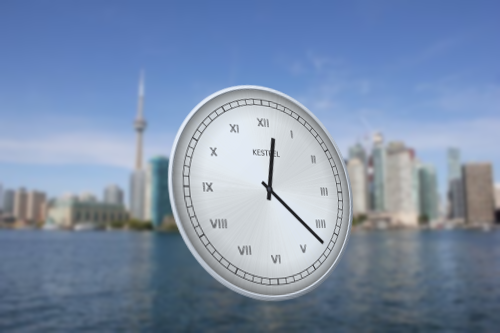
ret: {"hour": 12, "minute": 22}
